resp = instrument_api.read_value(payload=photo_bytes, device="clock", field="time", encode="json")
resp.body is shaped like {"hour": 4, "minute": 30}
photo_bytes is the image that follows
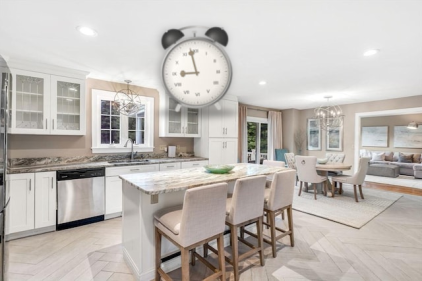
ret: {"hour": 8, "minute": 58}
